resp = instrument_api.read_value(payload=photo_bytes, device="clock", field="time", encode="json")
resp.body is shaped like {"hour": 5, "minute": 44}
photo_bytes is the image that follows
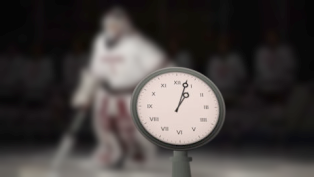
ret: {"hour": 1, "minute": 3}
